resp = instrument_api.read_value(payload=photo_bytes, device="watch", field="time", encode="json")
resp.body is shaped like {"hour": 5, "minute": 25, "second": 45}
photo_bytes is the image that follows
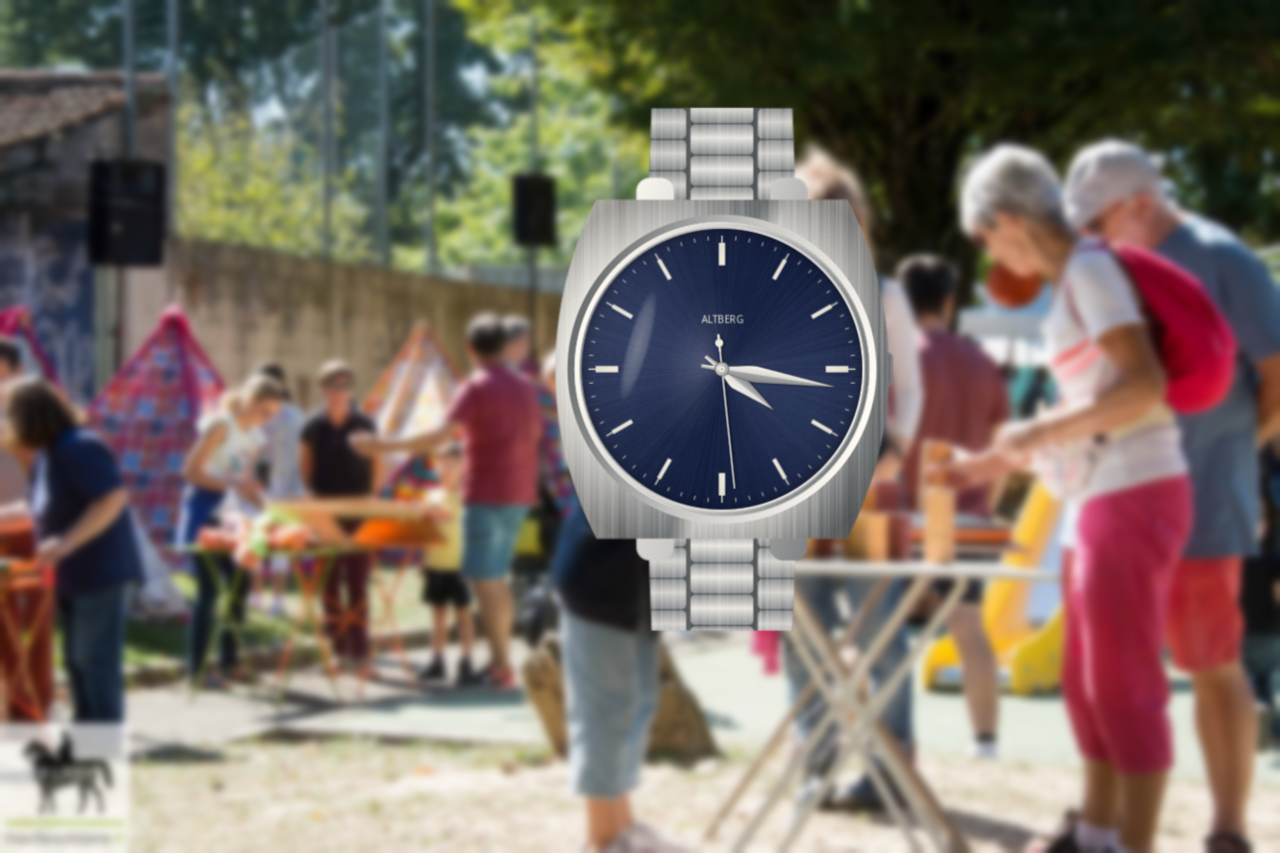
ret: {"hour": 4, "minute": 16, "second": 29}
